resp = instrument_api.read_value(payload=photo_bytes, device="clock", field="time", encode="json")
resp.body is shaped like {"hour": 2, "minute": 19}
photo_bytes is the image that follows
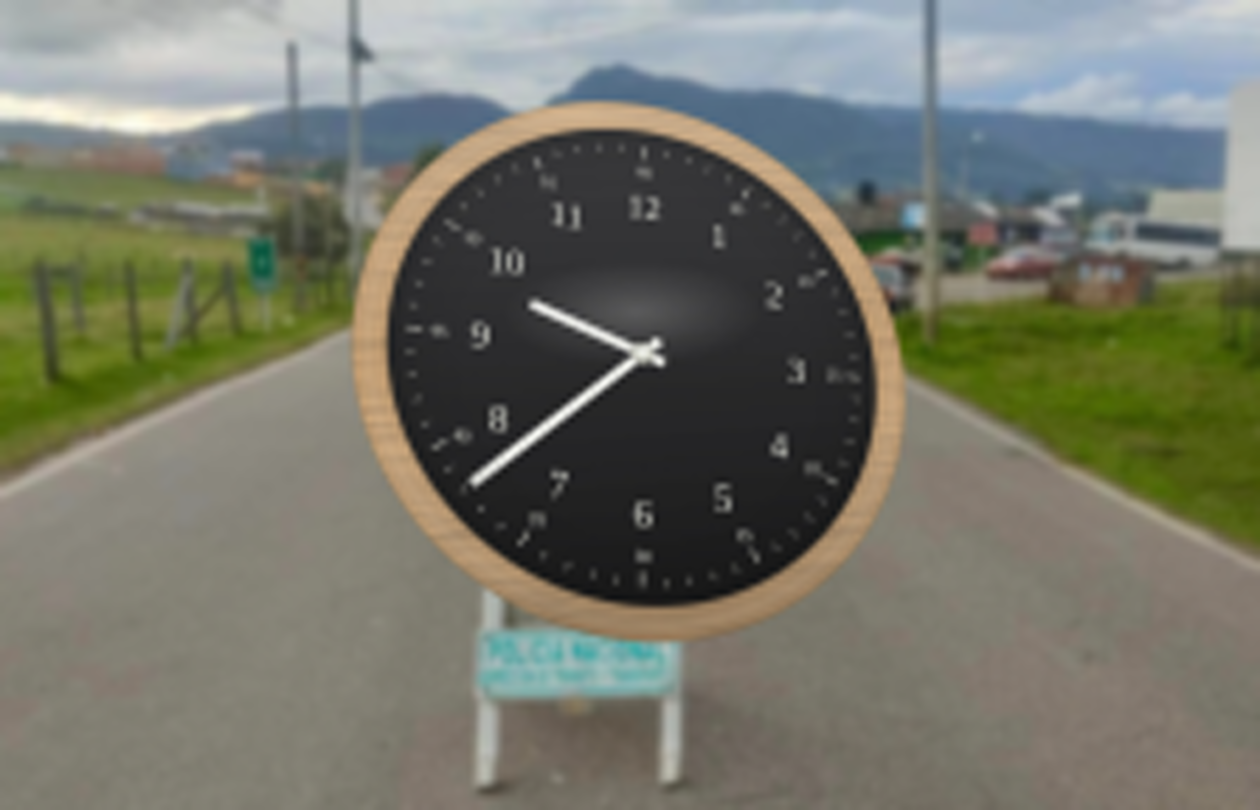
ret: {"hour": 9, "minute": 38}
